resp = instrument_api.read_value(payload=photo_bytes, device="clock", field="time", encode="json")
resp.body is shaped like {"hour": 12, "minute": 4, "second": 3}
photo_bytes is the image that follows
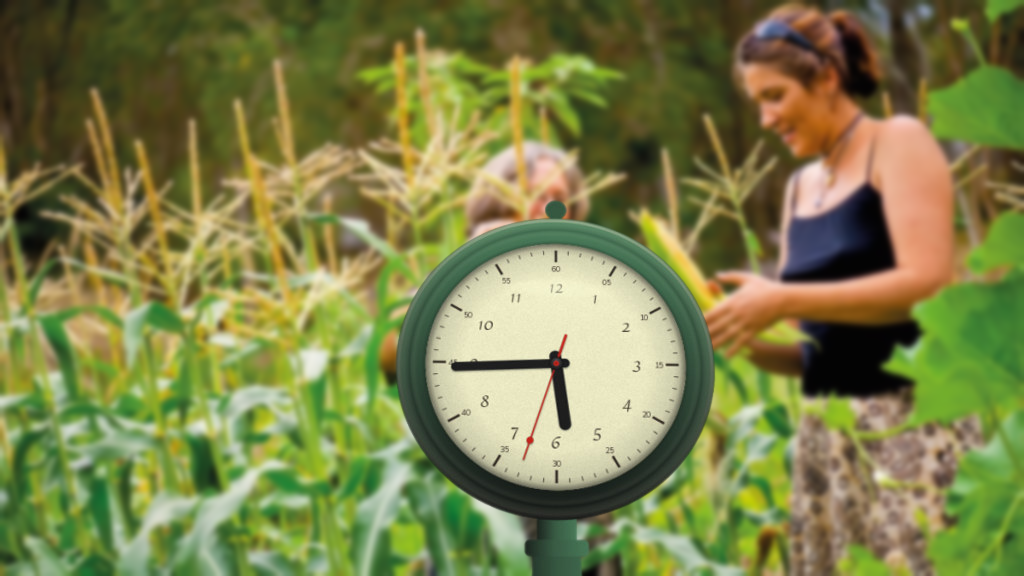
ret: {"hour": 5, "minute": 44, "second": 33}
